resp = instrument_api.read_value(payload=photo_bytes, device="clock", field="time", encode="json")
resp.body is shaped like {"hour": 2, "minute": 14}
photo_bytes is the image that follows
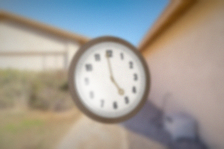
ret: {"hour": 4, "minute": 59}
